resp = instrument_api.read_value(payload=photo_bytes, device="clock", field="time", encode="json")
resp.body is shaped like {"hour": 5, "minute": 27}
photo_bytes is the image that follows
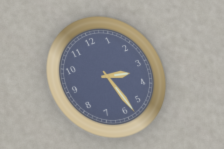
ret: {"hour": 3, "minute": 28}
